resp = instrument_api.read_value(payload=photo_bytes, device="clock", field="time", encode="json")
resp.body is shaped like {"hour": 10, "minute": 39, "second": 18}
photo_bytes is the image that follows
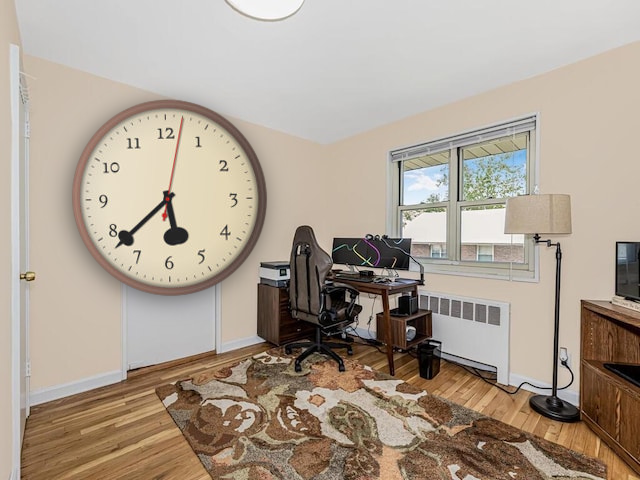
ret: {"hour": 5, "minute": 38, "second": 2}
